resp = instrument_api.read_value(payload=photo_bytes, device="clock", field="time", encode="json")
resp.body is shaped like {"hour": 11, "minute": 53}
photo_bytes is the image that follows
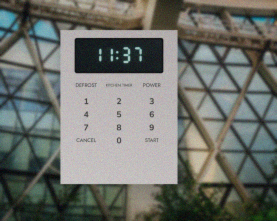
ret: {"hour": 11, "minute": 37}
